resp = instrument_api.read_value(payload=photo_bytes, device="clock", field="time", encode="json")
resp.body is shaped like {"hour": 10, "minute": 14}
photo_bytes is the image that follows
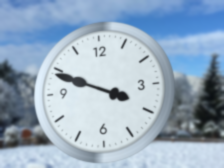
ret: {"hour": 3, "minute": 49}
